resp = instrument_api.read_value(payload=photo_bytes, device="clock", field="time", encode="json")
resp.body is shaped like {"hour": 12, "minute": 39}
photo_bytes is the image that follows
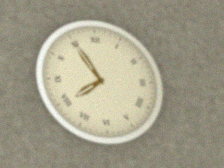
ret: {"hour": 7, "minute": 55}
